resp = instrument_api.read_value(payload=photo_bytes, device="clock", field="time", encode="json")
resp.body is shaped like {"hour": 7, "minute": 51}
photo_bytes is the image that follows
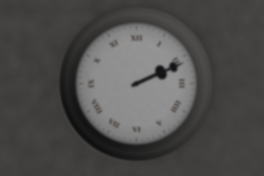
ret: {"hour": 2, "minute": 11}
